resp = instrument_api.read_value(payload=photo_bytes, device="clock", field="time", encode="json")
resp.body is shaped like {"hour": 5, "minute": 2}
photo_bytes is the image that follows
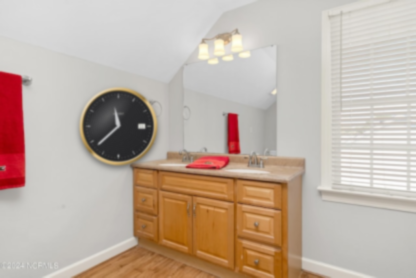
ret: {"hour": 11, "minute": 38}
